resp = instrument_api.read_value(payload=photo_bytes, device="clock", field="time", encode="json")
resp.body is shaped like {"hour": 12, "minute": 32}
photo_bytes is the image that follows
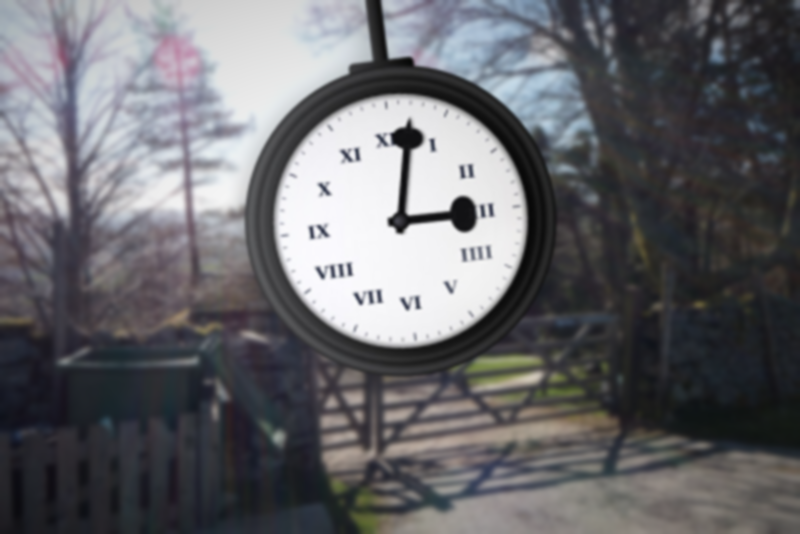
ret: {"hour": 3, "minute": 2}
